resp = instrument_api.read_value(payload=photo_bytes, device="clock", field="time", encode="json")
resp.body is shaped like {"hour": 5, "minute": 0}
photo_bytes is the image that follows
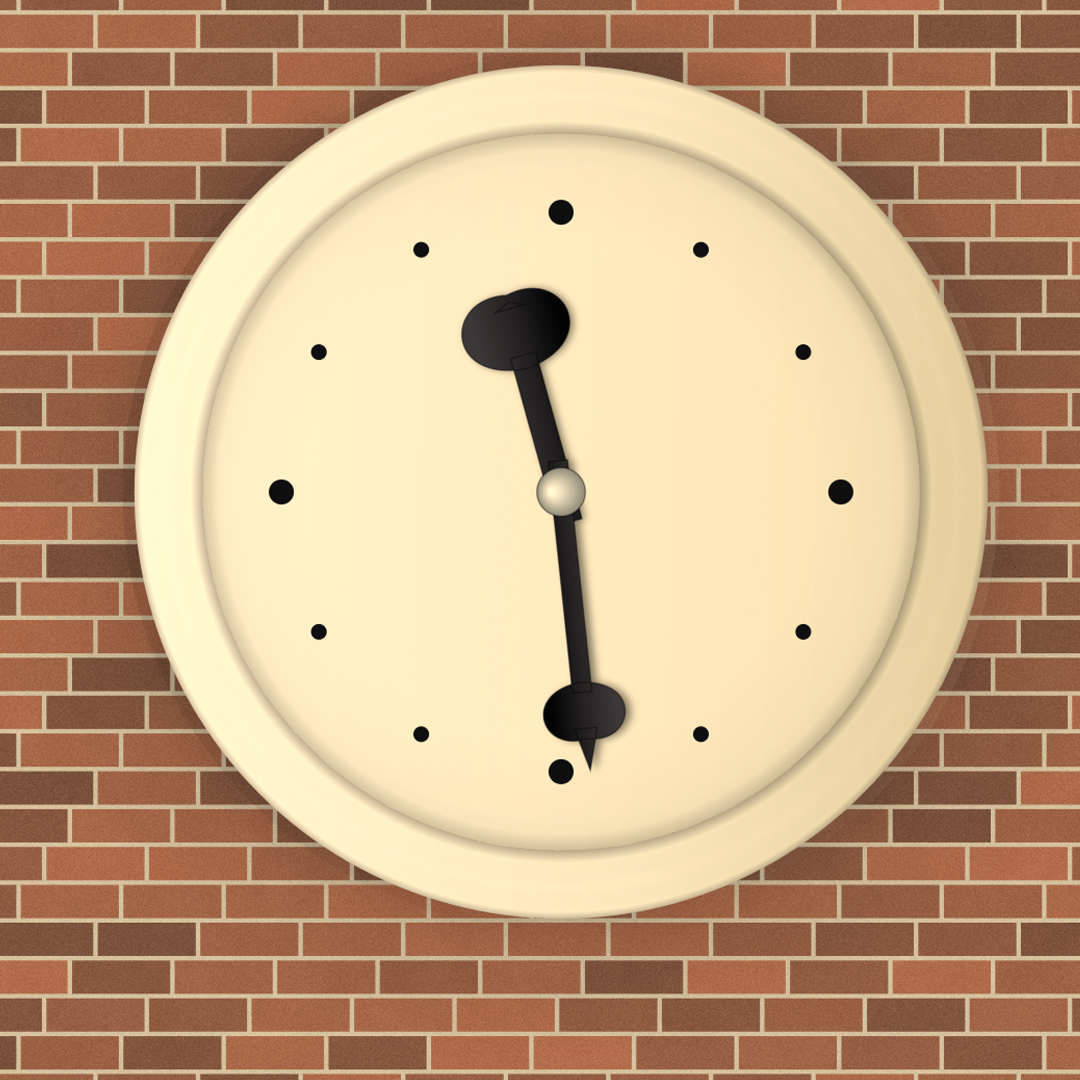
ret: {"hour": 11, "minute": 29}
